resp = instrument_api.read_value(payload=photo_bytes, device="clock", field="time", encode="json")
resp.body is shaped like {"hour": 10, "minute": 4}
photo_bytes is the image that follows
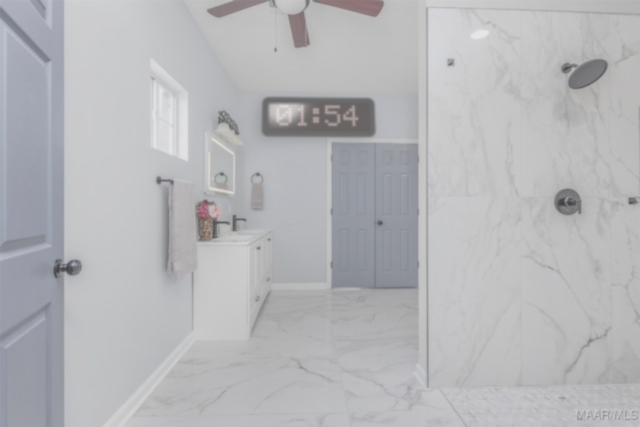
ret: {"hour": 1, "minute": 54}
